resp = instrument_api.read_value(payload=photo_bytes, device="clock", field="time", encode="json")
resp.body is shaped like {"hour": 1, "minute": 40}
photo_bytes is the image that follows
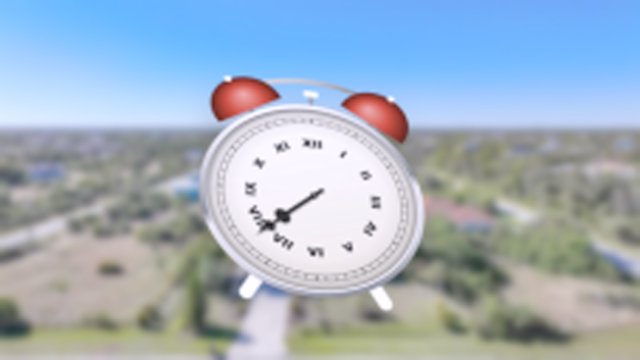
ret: {"hour": 7, "minute": 38}
